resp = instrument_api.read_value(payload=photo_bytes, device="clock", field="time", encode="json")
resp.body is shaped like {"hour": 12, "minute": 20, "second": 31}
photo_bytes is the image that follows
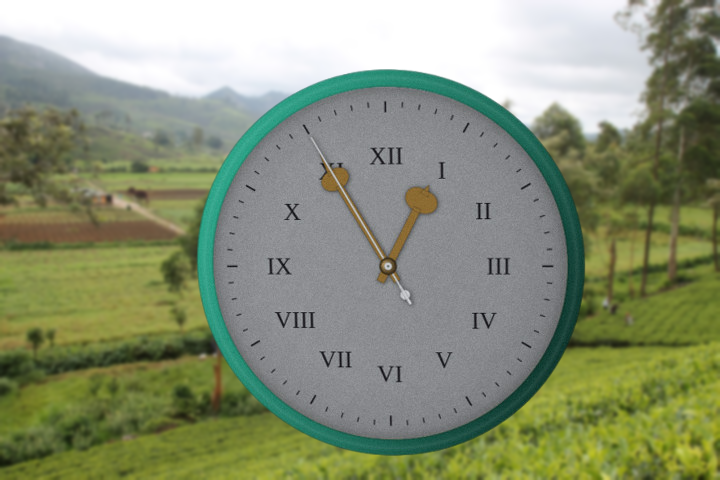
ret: {"hour": 12, "minute": 54, "second": 55}
